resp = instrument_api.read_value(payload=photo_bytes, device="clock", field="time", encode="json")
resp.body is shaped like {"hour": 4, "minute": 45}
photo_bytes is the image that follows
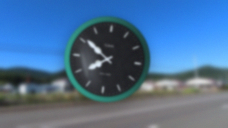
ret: {"hour": 7, "minute": 51}
